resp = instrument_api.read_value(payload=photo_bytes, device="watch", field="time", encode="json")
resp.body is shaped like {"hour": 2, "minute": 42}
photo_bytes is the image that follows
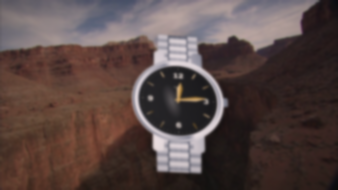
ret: {"hour": 12, "minute": 14}
